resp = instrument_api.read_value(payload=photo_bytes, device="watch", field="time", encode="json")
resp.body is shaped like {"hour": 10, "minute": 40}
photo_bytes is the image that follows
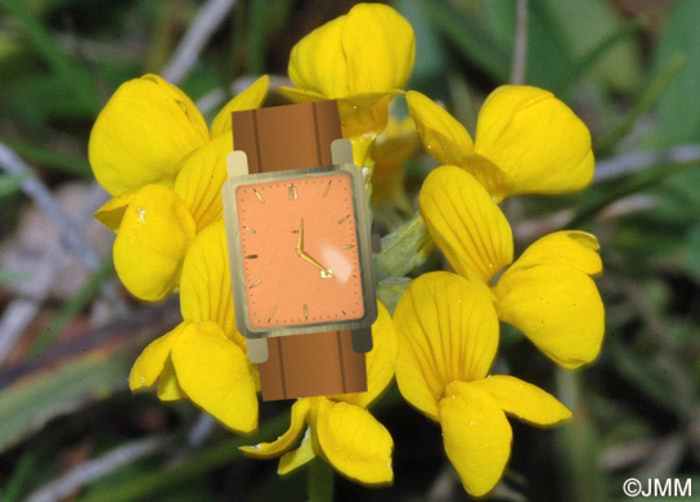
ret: {"hour": 12, "minute": 22}
